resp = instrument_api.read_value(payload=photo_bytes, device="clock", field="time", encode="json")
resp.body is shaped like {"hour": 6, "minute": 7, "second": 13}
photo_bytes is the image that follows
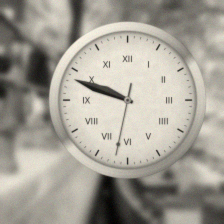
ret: {"hour": 9, "minute": 48, "second": 32}
